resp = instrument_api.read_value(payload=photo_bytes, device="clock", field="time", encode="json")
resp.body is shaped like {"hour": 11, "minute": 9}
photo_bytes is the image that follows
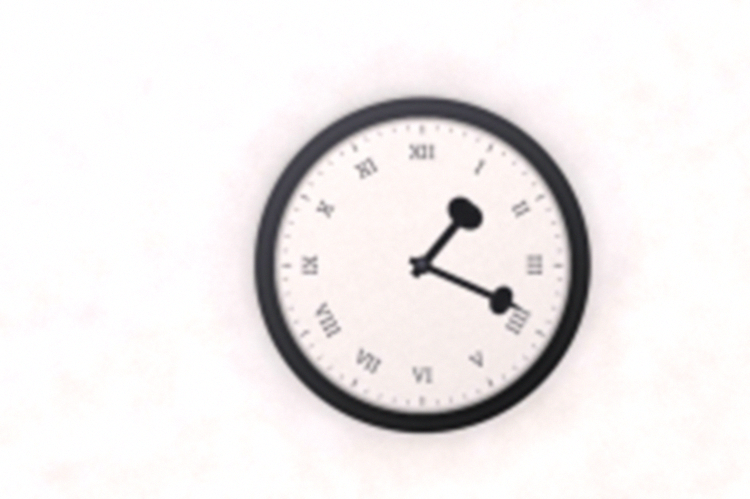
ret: {"hour": 1, "minute": 19}
